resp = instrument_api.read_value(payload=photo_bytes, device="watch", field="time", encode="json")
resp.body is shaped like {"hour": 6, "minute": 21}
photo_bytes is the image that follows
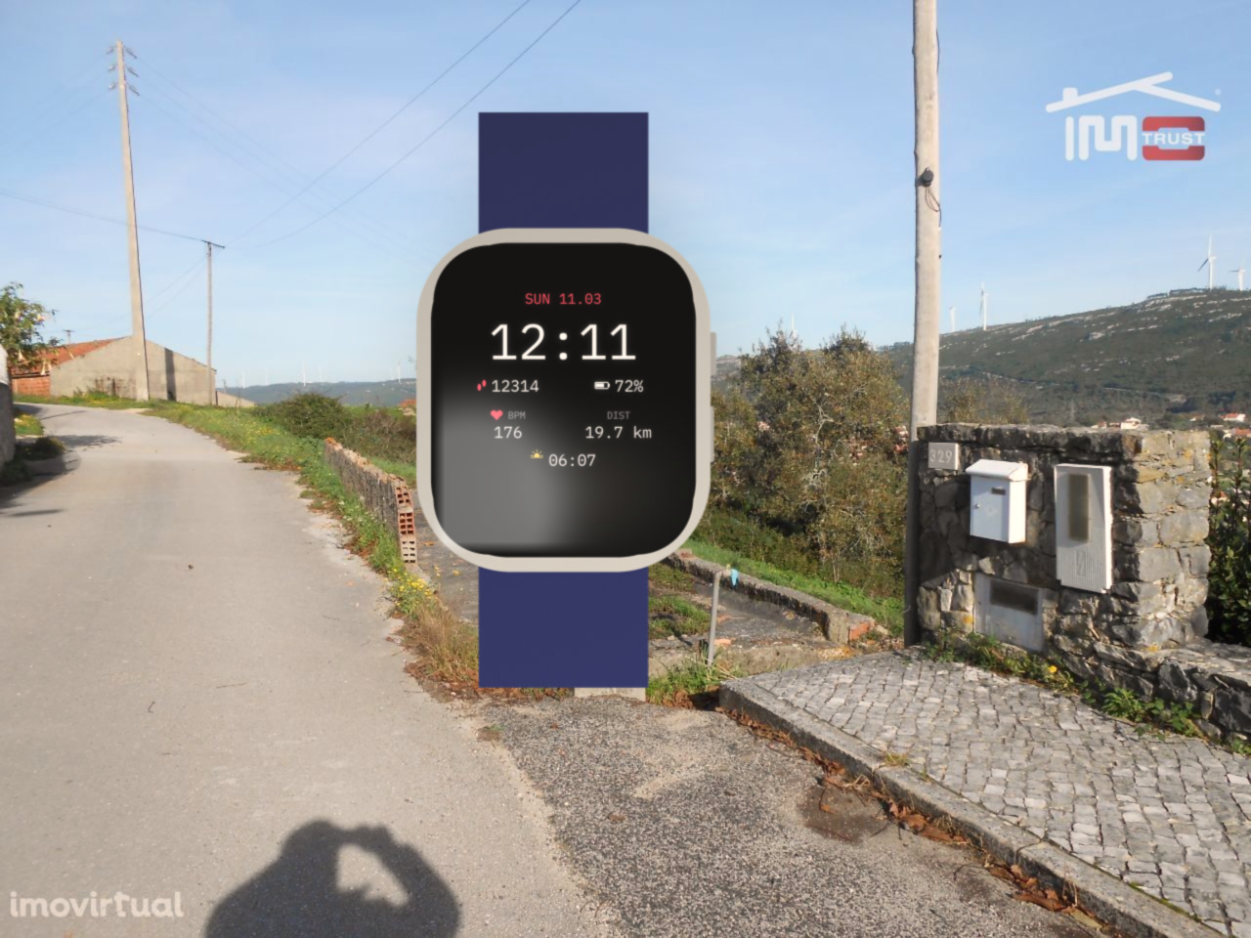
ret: {"hour": 12, "minute": 11}
